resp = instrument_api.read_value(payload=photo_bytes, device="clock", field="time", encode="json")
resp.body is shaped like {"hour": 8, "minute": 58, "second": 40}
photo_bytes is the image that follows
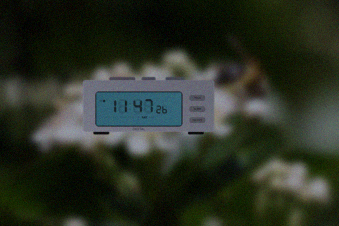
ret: {"hour": 11, "minute": 47, "second": 26}
